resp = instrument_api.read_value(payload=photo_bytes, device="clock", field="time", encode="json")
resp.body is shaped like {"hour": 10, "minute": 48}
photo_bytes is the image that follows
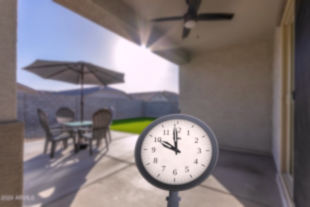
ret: {"hour": 9, "minute": 59}
